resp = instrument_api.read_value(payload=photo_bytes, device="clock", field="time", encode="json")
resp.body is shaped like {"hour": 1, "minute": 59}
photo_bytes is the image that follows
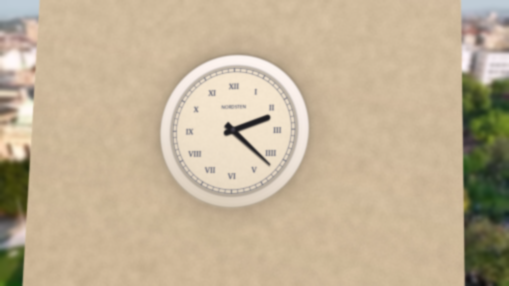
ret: {"hour": 2, "minute": 22}
